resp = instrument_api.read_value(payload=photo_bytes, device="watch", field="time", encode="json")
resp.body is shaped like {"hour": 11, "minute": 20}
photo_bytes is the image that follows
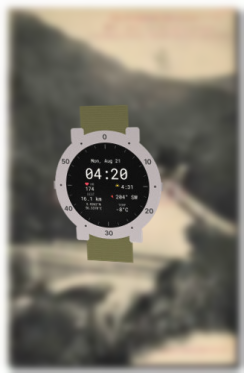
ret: {"hour": 4, "minute": 20}
